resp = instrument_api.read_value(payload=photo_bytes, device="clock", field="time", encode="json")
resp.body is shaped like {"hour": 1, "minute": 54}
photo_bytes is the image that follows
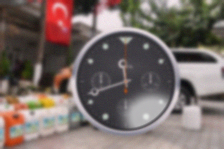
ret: {"hour": 11, "minute": 42}
